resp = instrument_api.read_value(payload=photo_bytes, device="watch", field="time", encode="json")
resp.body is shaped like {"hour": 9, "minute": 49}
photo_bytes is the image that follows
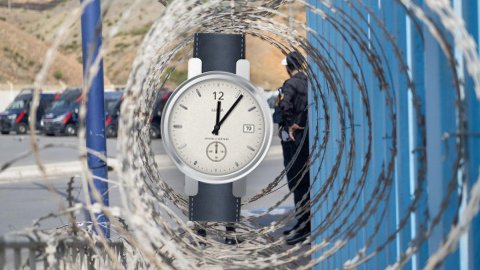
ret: {"hour": 12, "minute": 6}
